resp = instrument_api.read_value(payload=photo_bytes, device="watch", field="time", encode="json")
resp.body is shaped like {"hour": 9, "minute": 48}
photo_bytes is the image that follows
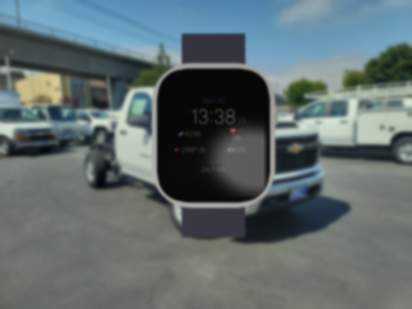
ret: {"hour": 13, "minute": 38}
